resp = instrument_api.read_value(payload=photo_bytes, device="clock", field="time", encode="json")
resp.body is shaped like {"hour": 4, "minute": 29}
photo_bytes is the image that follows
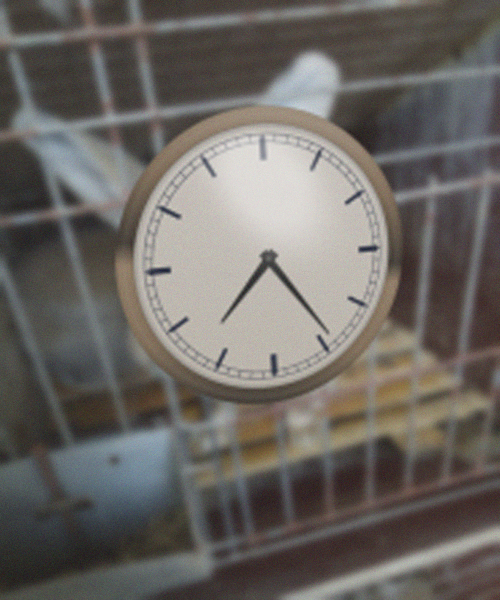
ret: {"hour": 7, "minute": 24}
